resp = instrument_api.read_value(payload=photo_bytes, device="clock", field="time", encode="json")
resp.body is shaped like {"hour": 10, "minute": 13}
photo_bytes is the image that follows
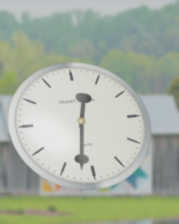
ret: {"hour": 12, "minute": 32}
